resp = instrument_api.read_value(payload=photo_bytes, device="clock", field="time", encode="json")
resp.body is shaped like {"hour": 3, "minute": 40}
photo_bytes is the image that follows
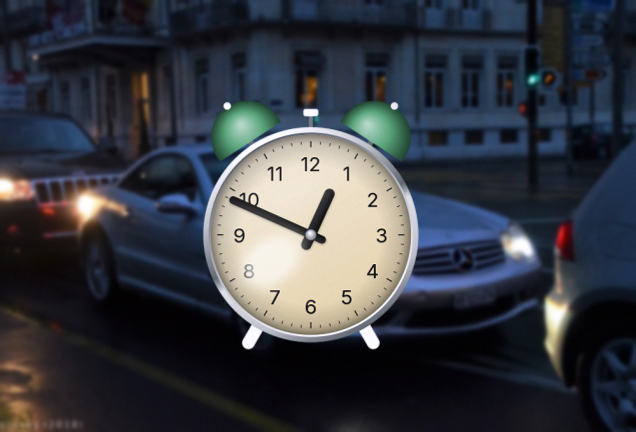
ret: {"hour": 12, "minute": 49}
